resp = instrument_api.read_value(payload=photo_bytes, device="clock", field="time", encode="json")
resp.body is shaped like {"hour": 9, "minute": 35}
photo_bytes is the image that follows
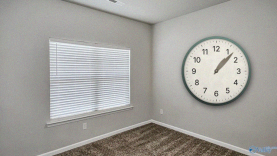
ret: {"hour": 1, "minute": 7}
